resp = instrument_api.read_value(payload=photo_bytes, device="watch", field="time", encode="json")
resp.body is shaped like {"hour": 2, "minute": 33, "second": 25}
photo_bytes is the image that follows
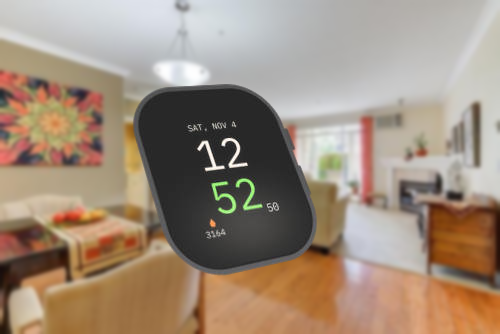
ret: {"hour": 12, "minute": 52, "second": 50}
